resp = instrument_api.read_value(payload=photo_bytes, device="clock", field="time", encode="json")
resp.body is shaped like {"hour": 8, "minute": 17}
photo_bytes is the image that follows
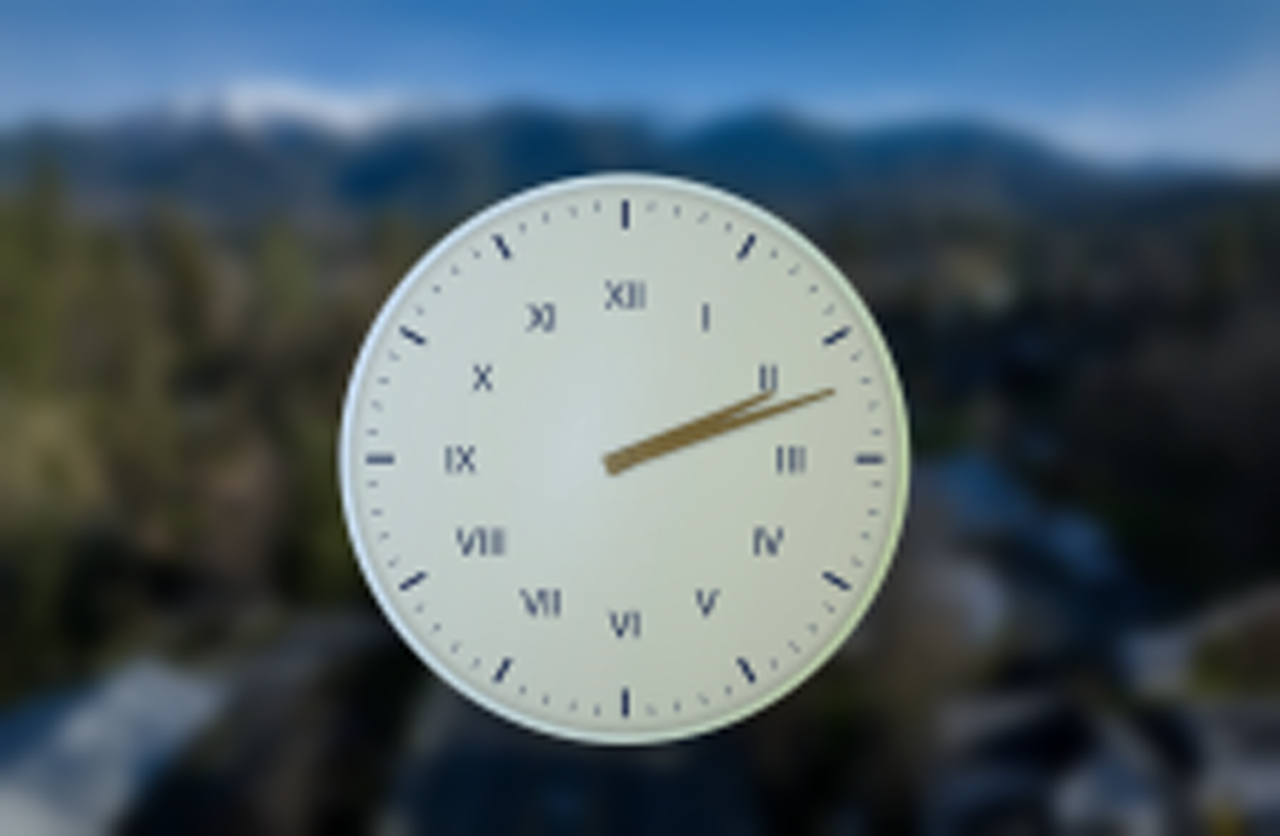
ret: {"hour": 2, "minute": 12}
